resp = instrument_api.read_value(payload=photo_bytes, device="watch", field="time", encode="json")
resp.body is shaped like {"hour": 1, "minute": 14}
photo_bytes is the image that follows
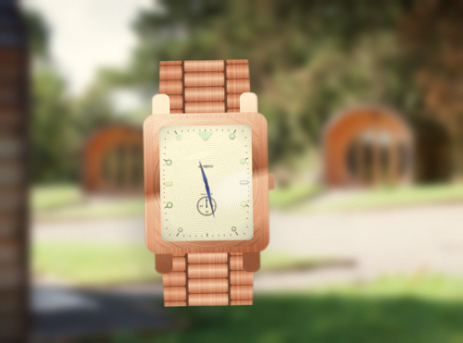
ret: {"hour": 11, "minute": 28}
